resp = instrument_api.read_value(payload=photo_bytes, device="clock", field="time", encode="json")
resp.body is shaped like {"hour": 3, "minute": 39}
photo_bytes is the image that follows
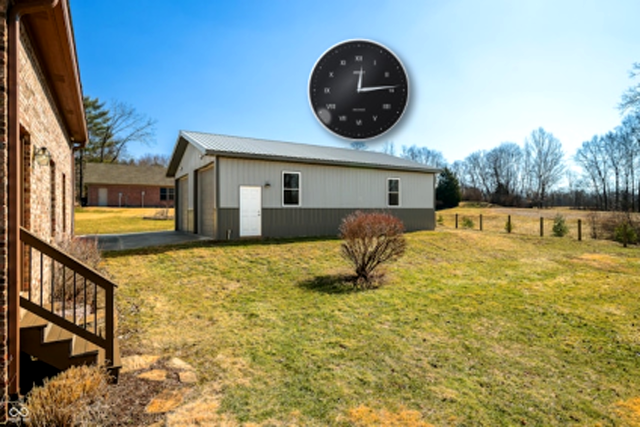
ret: {"hour": 12, "minute": 14}
